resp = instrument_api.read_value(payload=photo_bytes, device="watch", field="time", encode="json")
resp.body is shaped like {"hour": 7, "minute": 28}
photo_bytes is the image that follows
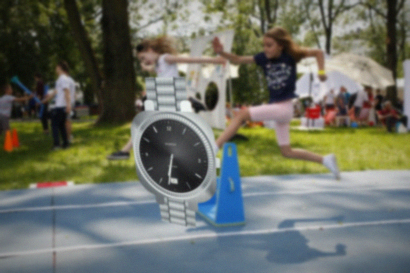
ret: {"hour": 6, "minute": 32}
